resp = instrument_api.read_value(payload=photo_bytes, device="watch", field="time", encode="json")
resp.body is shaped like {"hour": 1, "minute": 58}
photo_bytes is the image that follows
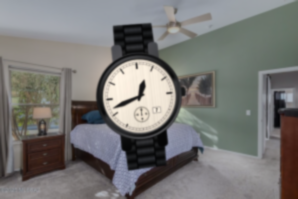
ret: {"hour": 12, "minute": 42}
